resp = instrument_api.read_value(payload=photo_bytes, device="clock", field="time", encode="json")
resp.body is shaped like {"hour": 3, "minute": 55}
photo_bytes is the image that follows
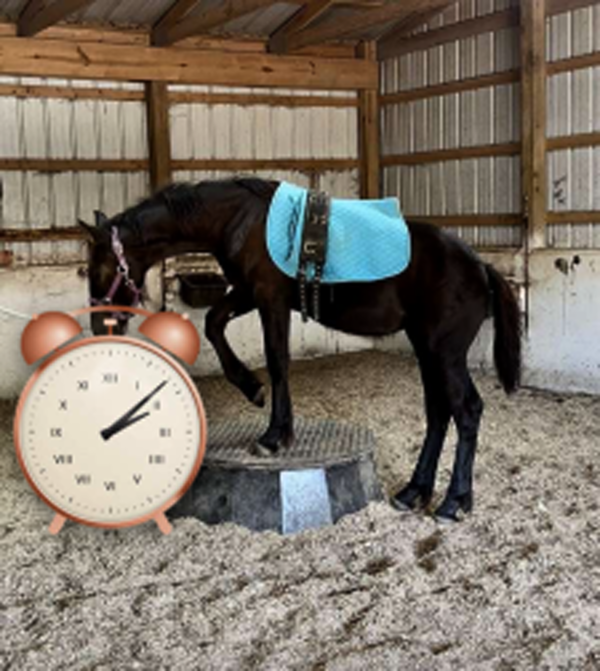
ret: {"hour": 2, "minute": 8}
